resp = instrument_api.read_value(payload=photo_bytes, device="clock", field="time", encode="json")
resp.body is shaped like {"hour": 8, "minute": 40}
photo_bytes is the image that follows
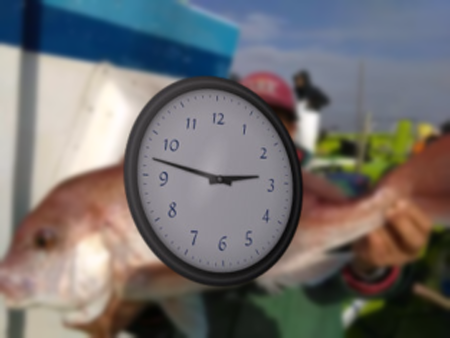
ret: {"hour": 2, "minute": 47}
